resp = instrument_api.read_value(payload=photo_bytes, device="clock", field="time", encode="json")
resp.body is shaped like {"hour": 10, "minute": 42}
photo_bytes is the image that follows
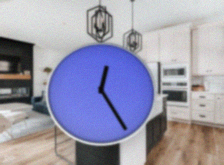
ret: {"hour": 12, "minute": 25}
